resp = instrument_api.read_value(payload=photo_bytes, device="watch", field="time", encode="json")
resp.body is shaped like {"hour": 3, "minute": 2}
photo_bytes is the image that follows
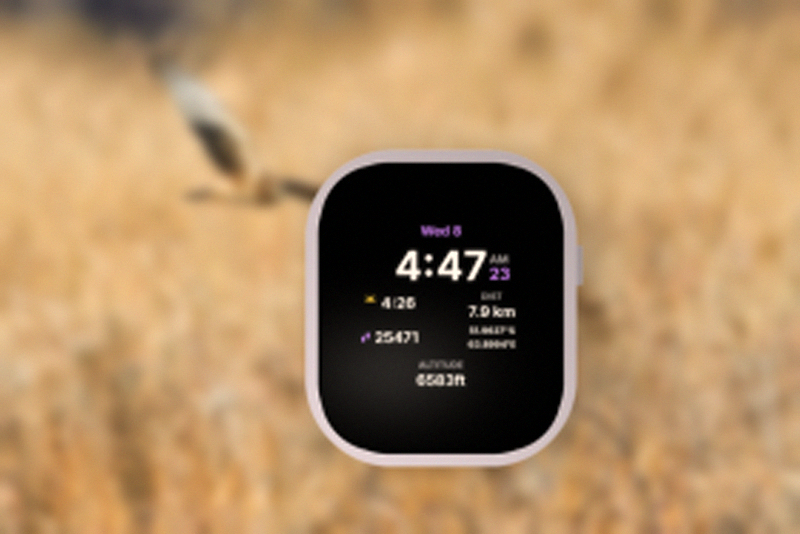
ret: {"hour": 4, "minute": 47}
